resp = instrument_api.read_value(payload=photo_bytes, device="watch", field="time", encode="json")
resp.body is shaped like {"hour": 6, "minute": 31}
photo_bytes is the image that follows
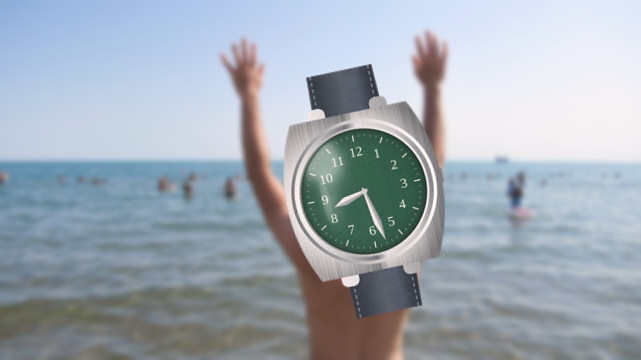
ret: {"hour": 8, "minute": 28}
